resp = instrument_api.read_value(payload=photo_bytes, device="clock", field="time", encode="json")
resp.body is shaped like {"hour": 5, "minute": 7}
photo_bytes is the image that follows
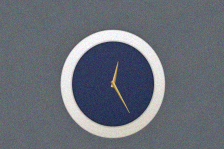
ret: {"hour": 12, "minute": 25}
